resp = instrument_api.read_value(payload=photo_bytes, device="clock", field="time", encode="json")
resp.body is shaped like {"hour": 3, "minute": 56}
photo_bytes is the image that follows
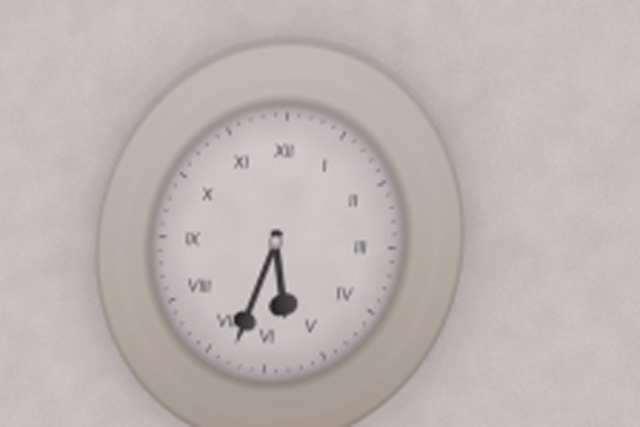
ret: {"hour": 5, "minute": 33}
